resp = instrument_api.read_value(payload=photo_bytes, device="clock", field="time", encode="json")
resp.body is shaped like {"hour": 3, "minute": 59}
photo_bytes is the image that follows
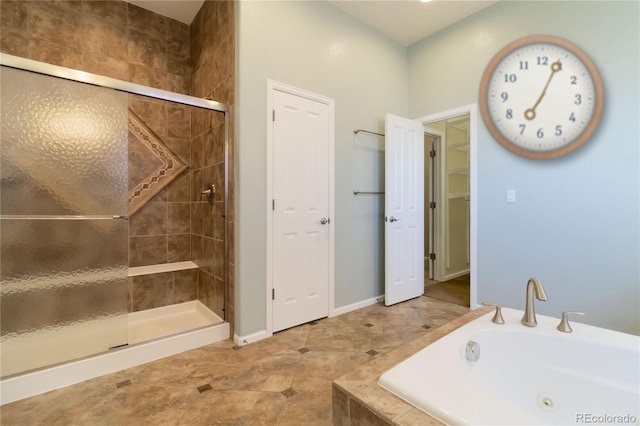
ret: {"hour": 7, "minute": 4}
